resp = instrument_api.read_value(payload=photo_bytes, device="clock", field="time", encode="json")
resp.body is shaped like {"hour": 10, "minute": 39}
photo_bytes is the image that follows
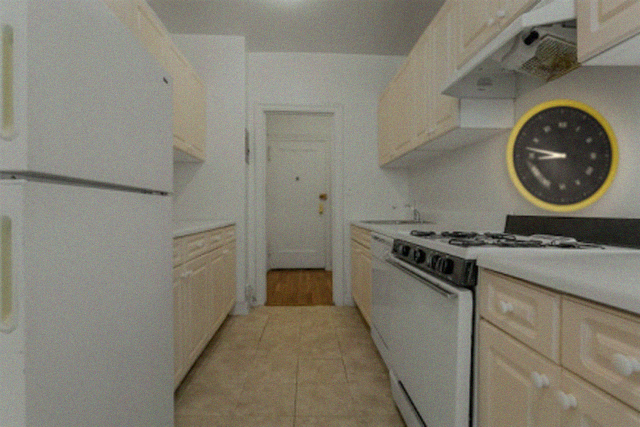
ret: {"hour": 8, "minute": 47}
